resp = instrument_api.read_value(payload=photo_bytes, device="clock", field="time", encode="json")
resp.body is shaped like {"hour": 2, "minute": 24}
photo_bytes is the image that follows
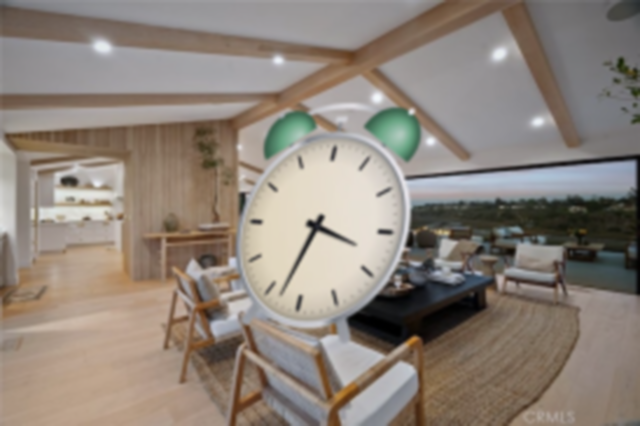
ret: {"hour": 3, "minute": 33}
